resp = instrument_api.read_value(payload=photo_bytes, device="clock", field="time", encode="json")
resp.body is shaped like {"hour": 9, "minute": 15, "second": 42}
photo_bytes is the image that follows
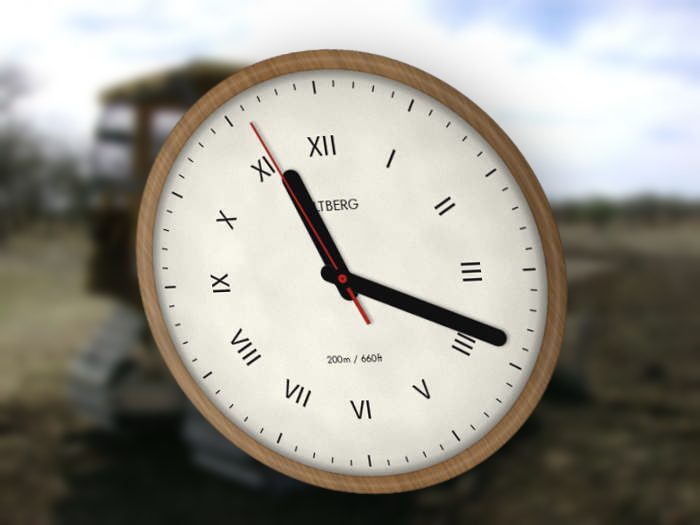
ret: {"hour": 11, "minute": 18, "second": 56}
